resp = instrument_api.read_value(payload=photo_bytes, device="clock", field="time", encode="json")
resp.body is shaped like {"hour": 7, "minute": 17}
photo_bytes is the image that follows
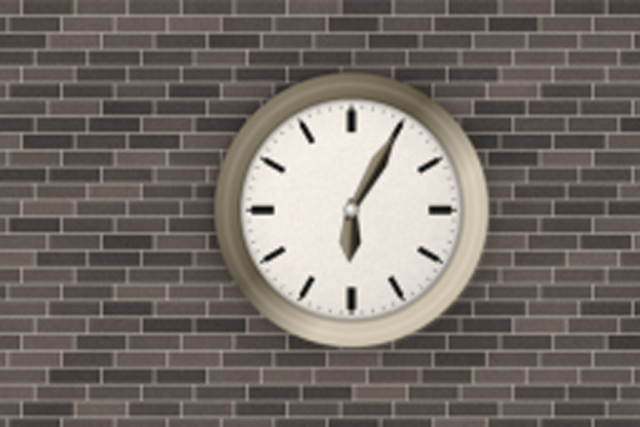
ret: {"hour": 6, "minute": 5}
